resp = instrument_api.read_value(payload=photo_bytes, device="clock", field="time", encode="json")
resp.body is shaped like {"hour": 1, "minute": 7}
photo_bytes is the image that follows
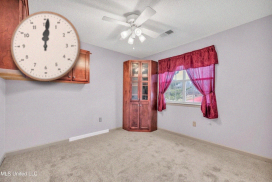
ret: {"hour": 12, "minute": 1}
